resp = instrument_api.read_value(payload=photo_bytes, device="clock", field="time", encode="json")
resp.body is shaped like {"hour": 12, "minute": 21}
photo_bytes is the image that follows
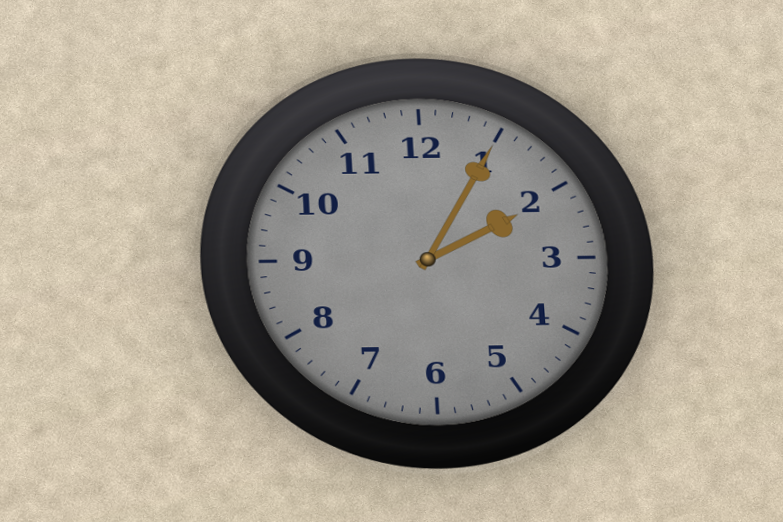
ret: {"hour": 2, "minute": 5}
